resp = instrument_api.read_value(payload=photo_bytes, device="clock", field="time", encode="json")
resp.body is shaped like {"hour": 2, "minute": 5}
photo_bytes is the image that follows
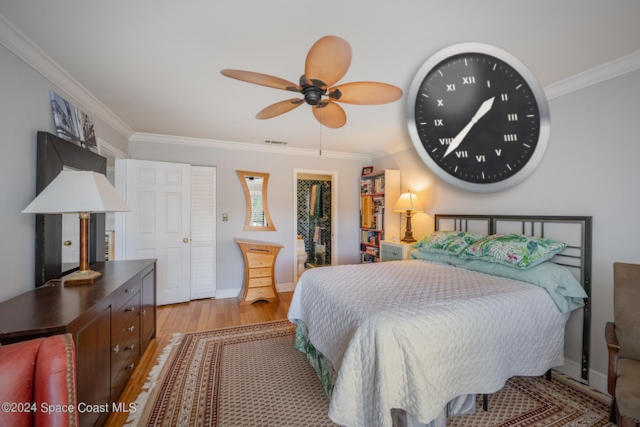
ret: {"hour": 1, "minute": 38}
